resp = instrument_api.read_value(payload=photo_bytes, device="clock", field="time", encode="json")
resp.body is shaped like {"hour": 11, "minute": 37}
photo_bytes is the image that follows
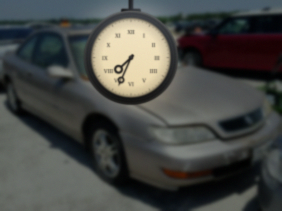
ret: {"hour": 7, "minute": 34}
